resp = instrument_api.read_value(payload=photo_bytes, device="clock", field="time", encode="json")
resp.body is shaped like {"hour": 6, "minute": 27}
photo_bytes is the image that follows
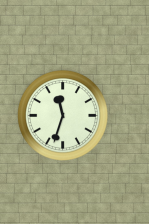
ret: {"hour": 11, "minute": 33}
